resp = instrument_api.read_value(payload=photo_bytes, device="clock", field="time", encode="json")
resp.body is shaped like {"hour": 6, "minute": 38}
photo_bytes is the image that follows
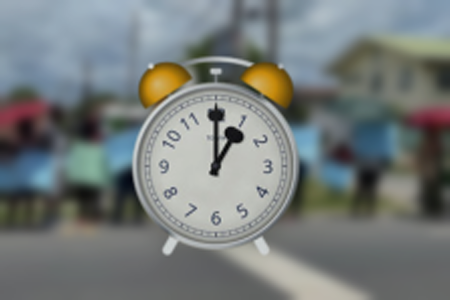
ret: {"hour": 1, "minute": 0}
